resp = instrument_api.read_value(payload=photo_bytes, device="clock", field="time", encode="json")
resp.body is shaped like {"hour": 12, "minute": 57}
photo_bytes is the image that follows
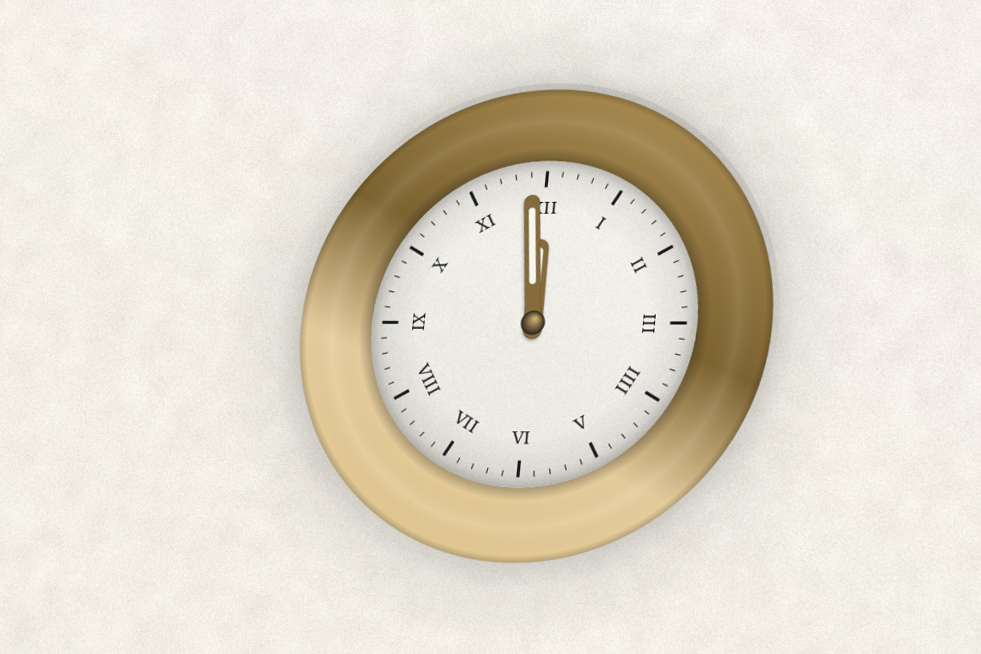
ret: {"hour": 11, "minute": 59}
